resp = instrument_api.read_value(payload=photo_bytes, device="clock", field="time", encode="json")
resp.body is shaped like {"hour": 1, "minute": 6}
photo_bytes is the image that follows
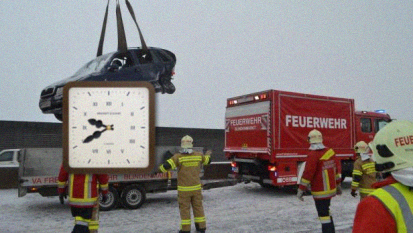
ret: {"hour": 9, "minute": 40}
